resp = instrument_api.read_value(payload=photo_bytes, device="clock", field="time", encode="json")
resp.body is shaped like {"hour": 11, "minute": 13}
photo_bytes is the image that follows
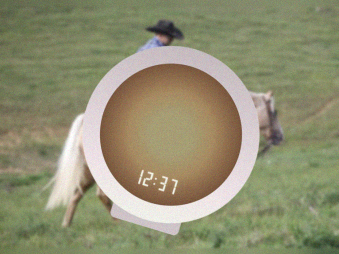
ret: {"hour": 12, "minute": 37}
